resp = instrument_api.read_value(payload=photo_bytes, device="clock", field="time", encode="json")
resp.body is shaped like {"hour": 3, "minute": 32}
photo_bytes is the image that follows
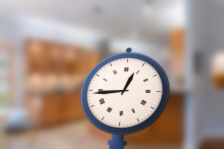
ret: {"hour": 12, "minute": 44}
